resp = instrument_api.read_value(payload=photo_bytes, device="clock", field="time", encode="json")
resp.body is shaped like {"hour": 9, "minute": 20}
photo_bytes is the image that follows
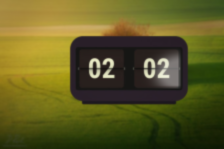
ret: {"hour": 2, "minute": 2}
